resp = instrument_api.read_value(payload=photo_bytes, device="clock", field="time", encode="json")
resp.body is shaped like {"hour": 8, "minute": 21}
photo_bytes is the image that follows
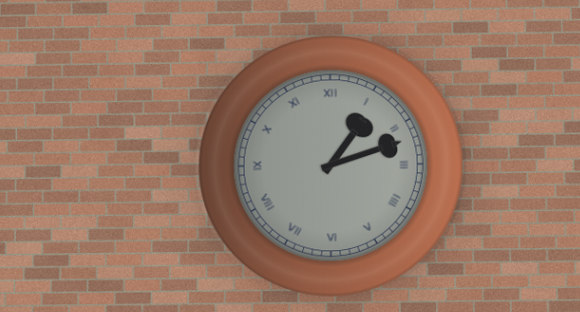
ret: {"hour": 1, "minute": 12}
